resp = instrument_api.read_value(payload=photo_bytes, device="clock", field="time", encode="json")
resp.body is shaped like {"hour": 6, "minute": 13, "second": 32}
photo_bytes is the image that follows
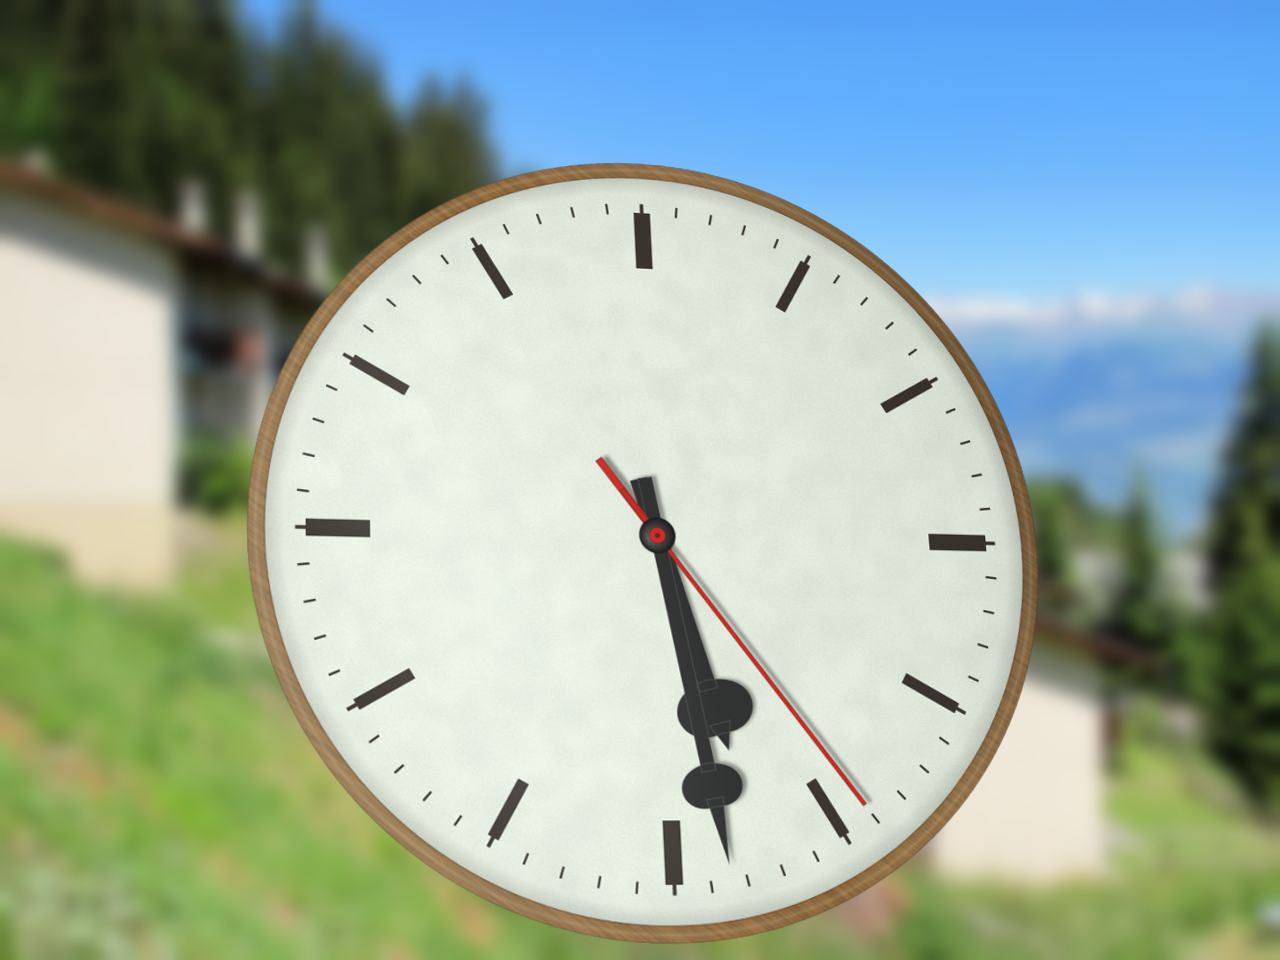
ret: {"hour": 5, "minute": 28, "second": 24}
